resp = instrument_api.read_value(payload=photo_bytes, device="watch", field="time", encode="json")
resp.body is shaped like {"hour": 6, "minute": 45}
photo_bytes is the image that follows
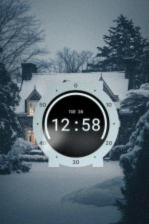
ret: {"hour": 12, "minute": 58}
